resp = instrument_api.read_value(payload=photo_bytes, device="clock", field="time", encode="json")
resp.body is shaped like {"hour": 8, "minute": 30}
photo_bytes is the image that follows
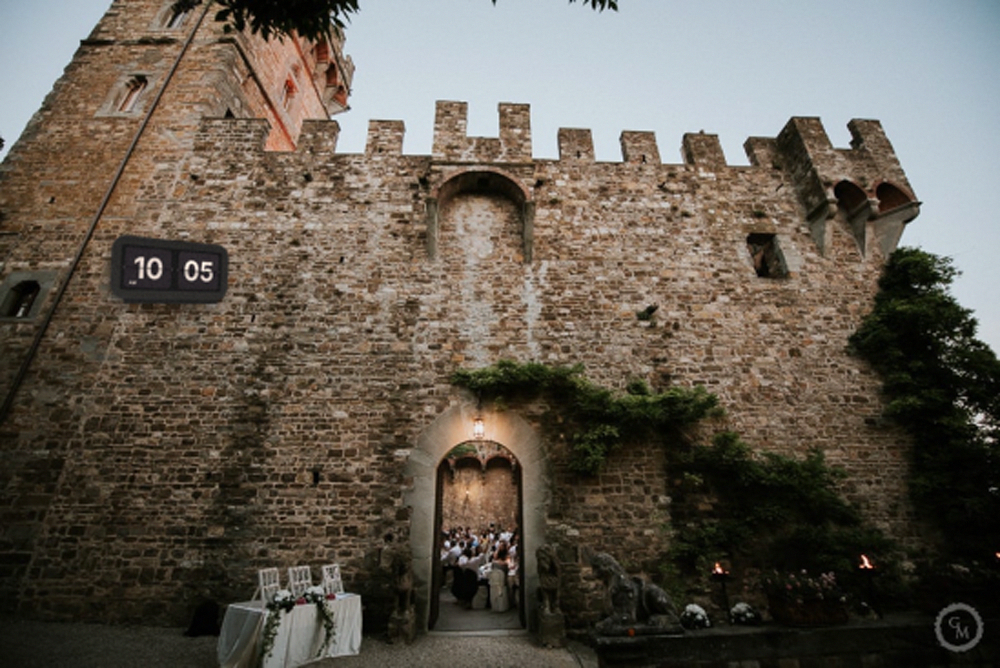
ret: {"hour": 10, "minute": 5}
